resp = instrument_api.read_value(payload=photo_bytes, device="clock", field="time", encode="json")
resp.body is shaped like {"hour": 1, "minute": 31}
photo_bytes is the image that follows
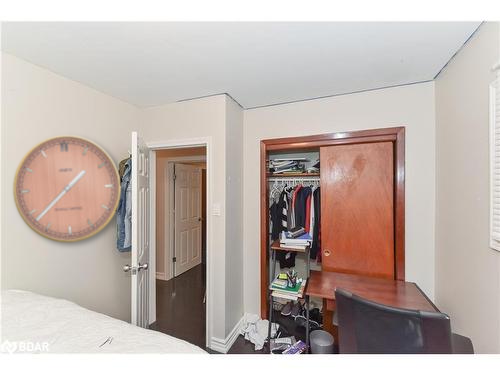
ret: {"hour": 1, "minute": 38}
